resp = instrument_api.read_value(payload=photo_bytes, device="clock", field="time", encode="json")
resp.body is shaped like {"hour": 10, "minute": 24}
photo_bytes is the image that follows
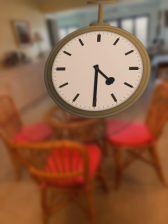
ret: {"hour": 4, "minute": 30}
